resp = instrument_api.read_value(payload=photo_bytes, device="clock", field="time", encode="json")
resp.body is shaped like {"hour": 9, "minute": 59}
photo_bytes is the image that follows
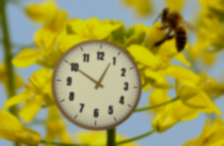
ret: {"hour": 12, "minute": 50}
